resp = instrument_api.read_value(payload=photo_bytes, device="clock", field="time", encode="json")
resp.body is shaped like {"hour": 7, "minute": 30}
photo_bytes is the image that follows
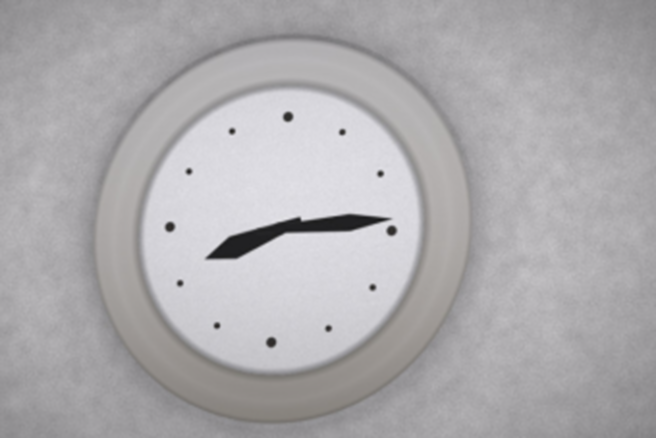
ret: {"hour": 8, "minute": 14}
